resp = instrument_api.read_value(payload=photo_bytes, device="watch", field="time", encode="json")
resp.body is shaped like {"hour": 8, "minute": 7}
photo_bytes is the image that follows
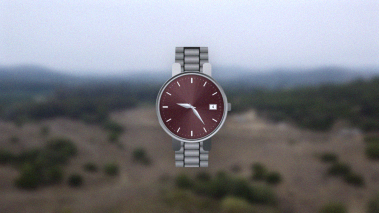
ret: {"hour": 9, "minute": 24}
